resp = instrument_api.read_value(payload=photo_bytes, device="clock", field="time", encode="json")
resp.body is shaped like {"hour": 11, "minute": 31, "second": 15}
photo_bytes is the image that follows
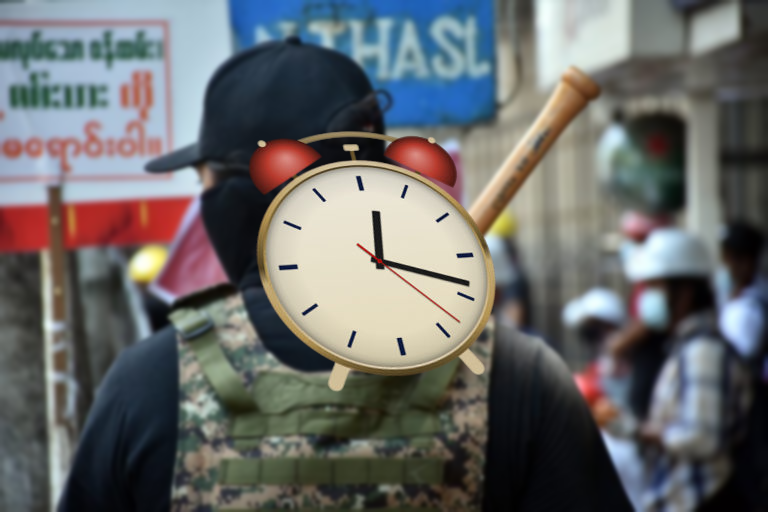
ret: {"hour": 12, "minute": 18, "second": 23}
